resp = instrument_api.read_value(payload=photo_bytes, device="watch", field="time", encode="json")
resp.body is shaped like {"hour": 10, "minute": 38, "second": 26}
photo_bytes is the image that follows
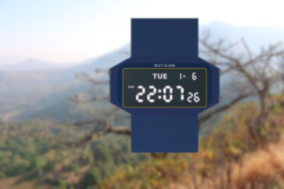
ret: {"hour": 22, "minute": 7, "second": 26}
